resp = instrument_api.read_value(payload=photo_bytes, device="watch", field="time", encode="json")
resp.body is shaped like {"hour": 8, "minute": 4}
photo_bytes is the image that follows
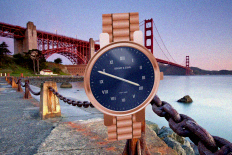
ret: {"hour": 3, "minute": 49}
